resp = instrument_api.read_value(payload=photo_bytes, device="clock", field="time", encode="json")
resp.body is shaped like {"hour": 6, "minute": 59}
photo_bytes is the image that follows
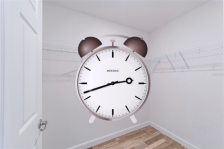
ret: {"hour": 2, "minute": 42}
